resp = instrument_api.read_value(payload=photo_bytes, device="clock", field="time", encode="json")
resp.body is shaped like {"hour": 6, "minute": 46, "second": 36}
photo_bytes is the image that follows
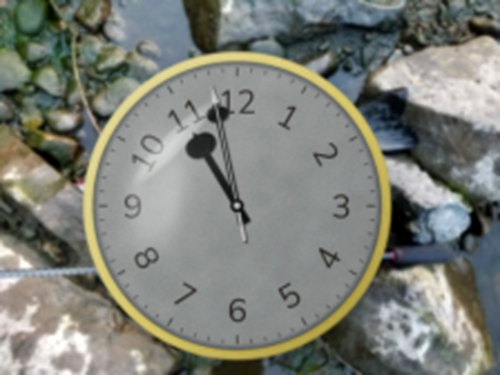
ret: {"hour": 10, "minute": 57, "second": 58}
